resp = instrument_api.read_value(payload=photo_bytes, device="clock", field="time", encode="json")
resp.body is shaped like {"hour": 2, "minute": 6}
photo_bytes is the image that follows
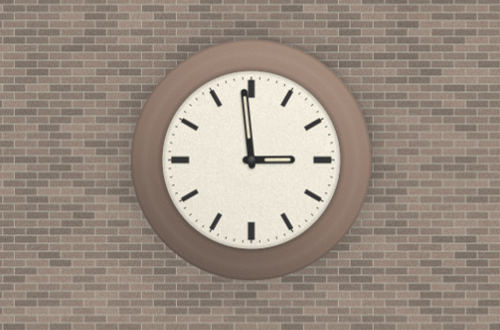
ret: {"hour": 2, "minute": 59}
